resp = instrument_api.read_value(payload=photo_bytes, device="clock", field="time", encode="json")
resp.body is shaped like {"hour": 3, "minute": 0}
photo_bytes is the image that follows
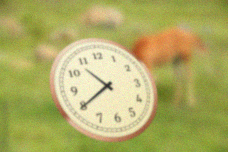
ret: {"hour": 10, "minute": 40}
